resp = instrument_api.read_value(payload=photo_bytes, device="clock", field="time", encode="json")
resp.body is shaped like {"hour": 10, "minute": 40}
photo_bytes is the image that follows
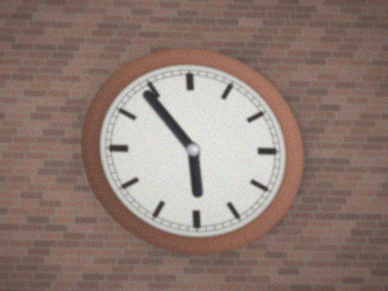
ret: {"hour": 5, "minute": 54}
